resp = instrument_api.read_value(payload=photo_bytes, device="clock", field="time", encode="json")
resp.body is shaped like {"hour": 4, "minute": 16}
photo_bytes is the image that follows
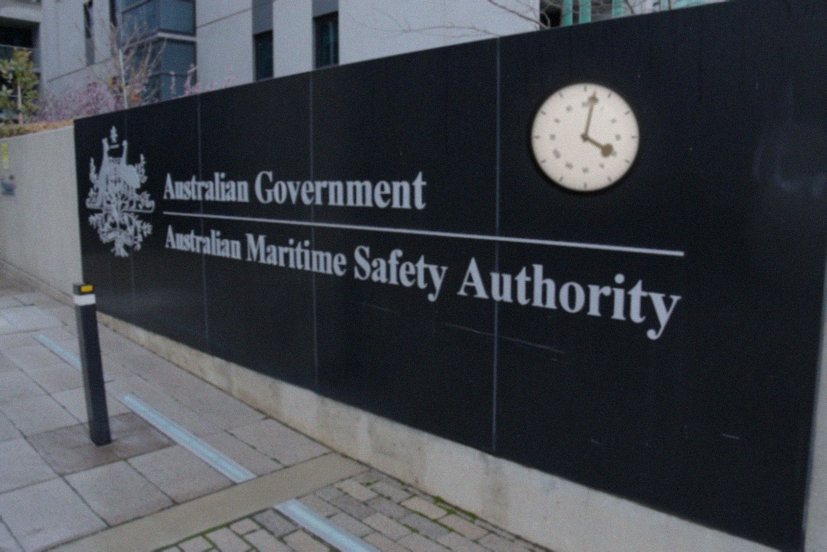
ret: {"hour": 4, "minute": 2}
